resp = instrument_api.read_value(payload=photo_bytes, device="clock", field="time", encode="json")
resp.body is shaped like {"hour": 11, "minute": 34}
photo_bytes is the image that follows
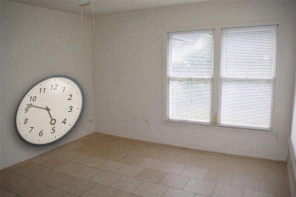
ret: {"hour": 4, "minute": 47}
